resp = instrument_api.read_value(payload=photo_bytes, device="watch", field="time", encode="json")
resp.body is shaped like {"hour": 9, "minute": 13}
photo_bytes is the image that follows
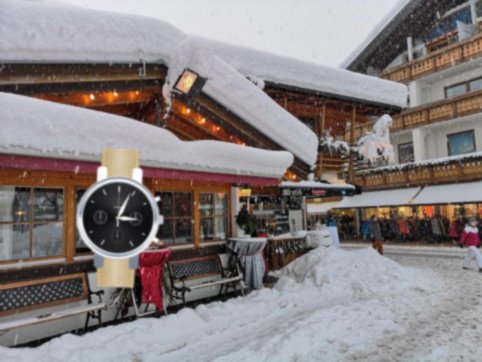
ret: {"hour": 3, "minute": 4}
